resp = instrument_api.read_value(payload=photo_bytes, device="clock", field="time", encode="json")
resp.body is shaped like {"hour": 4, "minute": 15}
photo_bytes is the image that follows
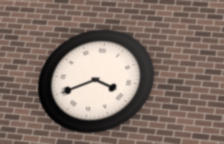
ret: {"hour": 3, "minute": 40}
